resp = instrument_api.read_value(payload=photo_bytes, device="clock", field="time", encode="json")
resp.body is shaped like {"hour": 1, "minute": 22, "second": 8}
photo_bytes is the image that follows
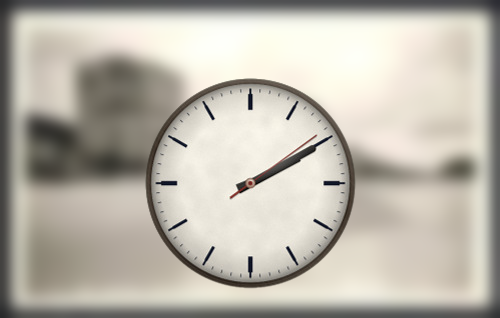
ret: {"hour": 2, "minute": 10, "second": 9}
